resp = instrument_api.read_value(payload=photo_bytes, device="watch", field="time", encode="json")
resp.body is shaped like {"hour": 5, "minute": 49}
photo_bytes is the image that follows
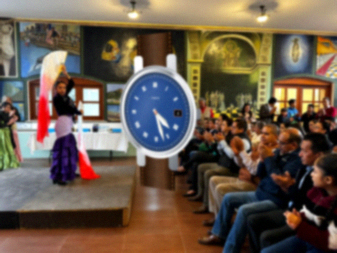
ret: {"hour": 4, "minute": 27}
